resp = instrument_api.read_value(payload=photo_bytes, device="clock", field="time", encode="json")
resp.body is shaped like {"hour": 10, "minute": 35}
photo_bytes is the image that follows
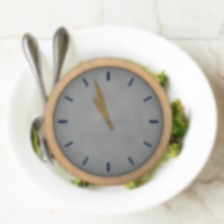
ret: {"hour": 10, "minute": 57}
